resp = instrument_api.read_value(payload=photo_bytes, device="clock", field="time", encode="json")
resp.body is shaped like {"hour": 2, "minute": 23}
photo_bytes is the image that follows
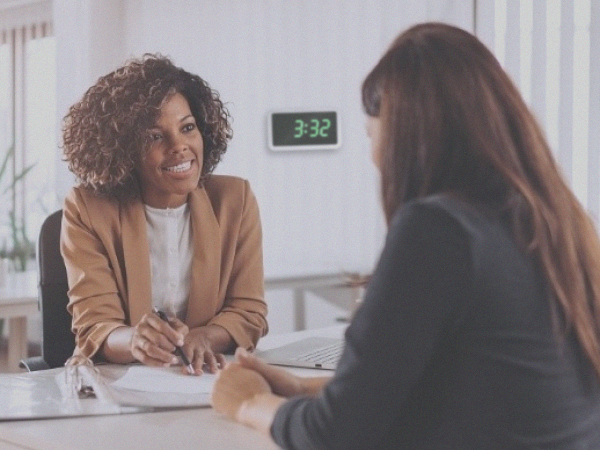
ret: {"hour": 3, "minute": 32}
